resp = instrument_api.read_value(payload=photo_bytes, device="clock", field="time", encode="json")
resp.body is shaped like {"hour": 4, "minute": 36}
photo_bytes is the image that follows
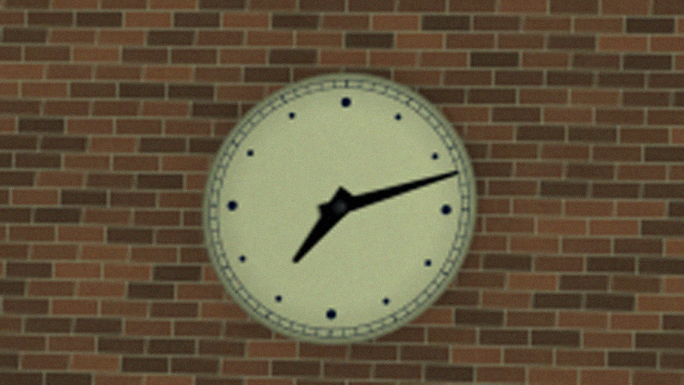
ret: {"hour": 7, "minute": 12}
